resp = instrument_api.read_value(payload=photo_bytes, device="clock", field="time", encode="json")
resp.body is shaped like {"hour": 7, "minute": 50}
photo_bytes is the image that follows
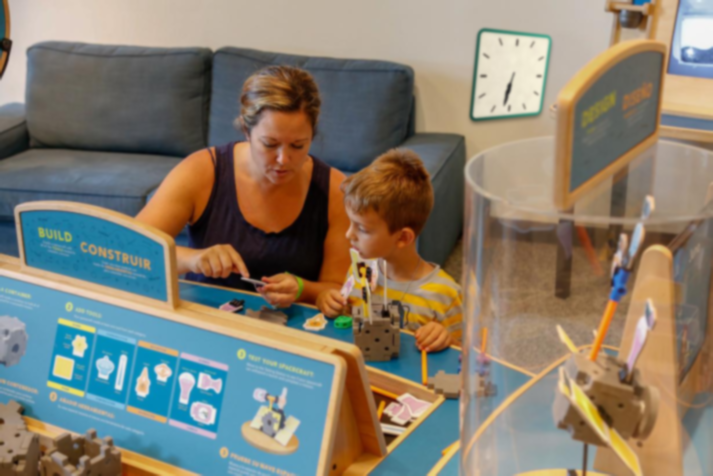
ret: {"hour": 6, "minute": 32}
